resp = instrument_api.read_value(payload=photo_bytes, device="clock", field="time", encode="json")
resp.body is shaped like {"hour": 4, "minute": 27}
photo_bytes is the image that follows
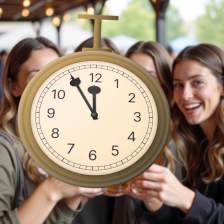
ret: {"hour": 11, "minute": 55}
